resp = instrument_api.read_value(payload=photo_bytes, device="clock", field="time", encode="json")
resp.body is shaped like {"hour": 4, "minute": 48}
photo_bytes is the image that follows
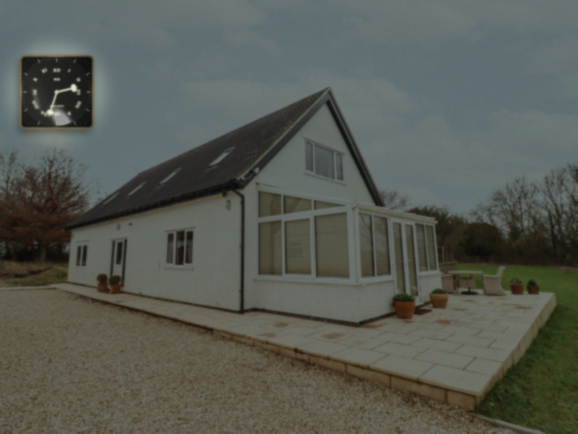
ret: {"hour": 2, "minute": 33}
